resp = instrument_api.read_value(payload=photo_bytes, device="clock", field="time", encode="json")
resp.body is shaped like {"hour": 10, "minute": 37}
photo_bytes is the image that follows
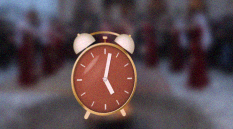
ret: {"hour": 5, "minute": 2}
